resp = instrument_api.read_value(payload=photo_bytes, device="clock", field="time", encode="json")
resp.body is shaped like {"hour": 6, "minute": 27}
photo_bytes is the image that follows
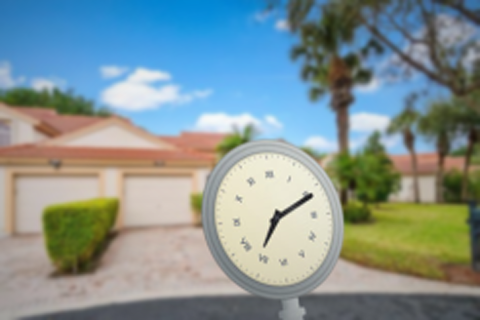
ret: {"hour": 7, "minute": 11}
